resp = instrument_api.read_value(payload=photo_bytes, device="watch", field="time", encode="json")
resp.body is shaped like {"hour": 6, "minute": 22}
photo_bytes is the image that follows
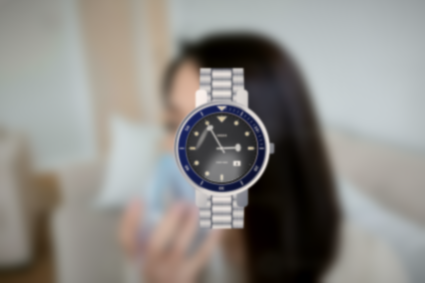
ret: {"hour": 2, "minute": 55}
